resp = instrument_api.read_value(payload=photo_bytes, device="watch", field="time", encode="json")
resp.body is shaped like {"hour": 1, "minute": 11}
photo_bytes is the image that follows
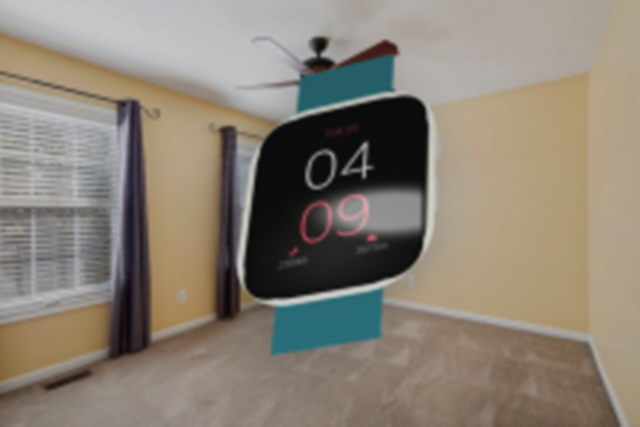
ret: {"hour": 4, "minute": 9}
